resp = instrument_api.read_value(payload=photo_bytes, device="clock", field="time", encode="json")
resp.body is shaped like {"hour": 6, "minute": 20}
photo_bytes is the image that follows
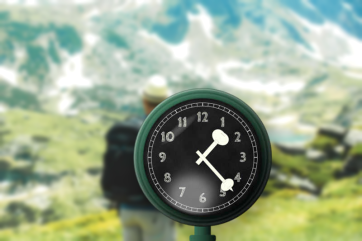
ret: {"hour": 1, "minute": 23}
